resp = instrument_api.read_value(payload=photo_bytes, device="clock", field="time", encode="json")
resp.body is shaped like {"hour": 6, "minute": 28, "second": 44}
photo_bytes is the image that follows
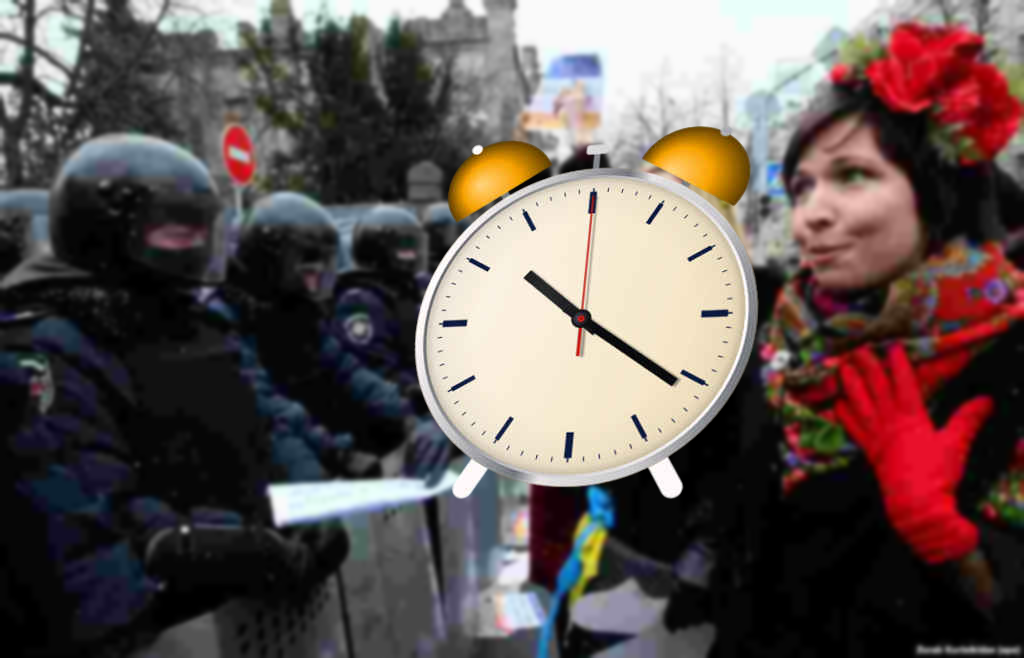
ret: {"hour": 10, "minute": 21, "second": 0}
